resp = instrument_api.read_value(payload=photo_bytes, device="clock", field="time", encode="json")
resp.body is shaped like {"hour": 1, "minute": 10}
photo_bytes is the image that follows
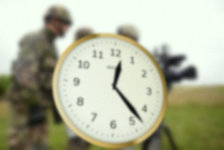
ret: {"hour": 12, "minute": 23}
